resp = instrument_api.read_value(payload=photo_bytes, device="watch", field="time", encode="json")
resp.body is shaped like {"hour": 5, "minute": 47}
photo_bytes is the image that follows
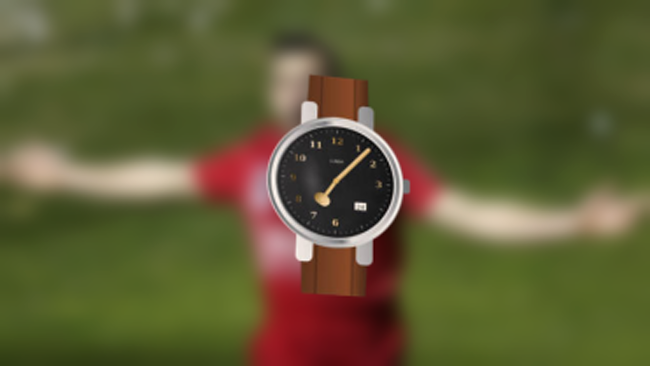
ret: {"hour": 7, "minute": 7}
